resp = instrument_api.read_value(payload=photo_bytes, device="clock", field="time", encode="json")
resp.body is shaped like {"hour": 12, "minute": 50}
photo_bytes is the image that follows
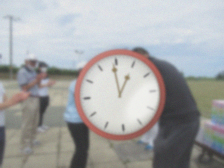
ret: {"hour": 12, "minute": 59}
